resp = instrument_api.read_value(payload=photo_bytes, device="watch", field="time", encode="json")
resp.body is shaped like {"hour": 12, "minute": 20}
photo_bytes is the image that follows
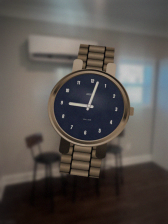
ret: {"hour": 9, "minute": 2}
